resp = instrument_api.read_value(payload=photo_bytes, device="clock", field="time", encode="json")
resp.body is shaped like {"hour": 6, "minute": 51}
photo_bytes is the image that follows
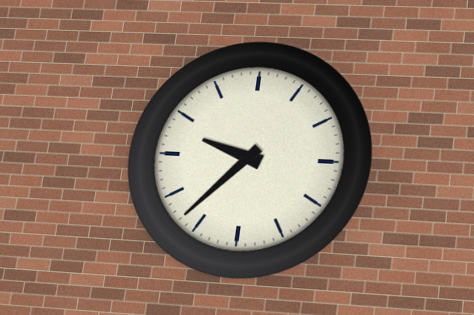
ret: {"hour": 9, "minute": 37}
